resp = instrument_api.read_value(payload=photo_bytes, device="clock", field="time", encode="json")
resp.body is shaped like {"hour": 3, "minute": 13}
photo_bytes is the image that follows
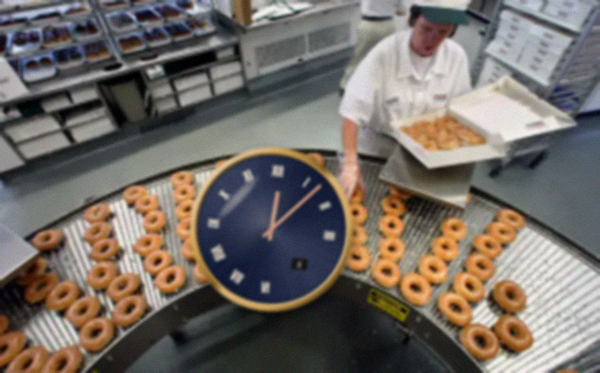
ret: {"hour": 12, "minute": 7}
